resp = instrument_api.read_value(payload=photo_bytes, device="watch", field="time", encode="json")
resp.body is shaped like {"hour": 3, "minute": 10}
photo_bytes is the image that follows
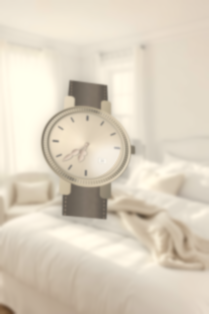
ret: {"hour": 6, "minute": 38}
